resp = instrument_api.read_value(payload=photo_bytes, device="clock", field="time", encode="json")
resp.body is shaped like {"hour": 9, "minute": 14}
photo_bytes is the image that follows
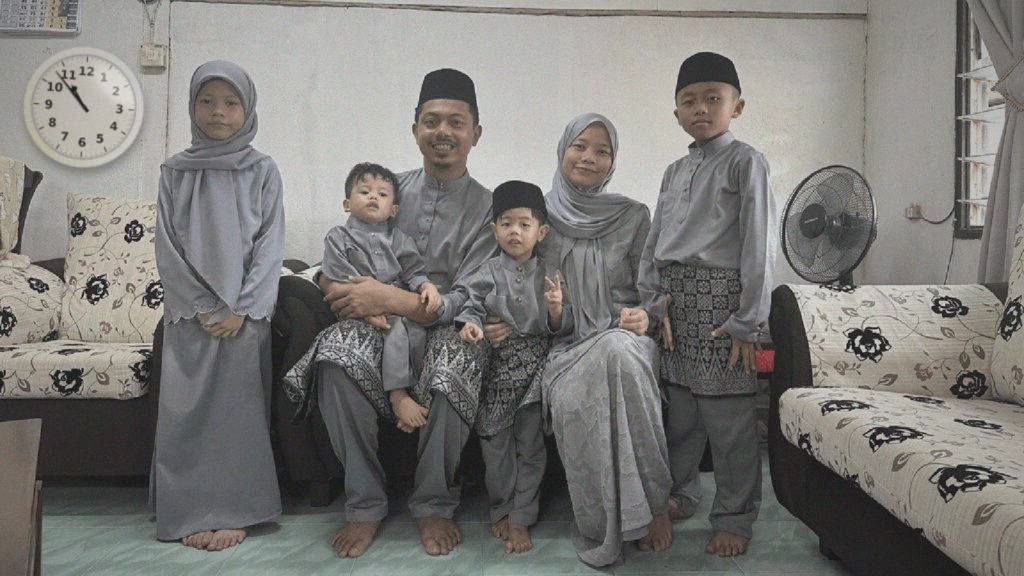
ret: {"hour": 10, "minute": 53}
